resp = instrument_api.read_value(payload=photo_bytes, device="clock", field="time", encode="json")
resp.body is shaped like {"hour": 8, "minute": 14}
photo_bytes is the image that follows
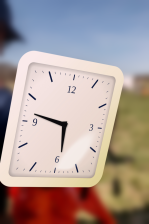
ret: {"hour": 5, "minute": 47}
